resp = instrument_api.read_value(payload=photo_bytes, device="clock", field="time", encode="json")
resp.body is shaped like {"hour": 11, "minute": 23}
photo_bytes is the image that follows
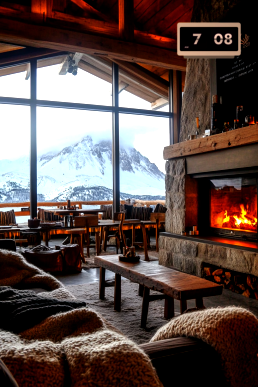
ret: {"hour": 7, "minute": 8}
